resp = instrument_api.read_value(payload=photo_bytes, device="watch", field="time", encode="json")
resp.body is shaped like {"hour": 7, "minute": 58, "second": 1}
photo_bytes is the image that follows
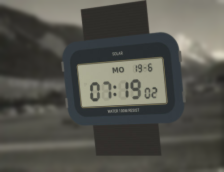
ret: {"hour": 7, "minute": 19, "second": 2}
